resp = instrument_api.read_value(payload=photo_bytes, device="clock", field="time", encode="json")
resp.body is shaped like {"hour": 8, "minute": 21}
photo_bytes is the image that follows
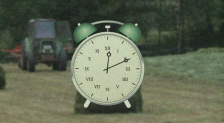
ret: {"hour": 12, "minute": 11}
